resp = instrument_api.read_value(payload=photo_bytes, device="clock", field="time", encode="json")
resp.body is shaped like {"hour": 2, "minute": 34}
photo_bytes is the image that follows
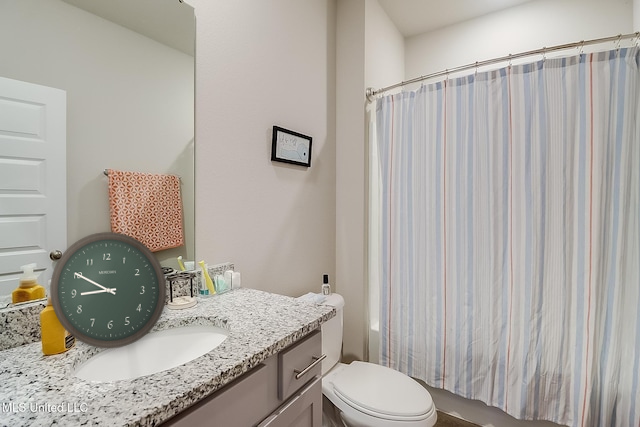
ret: {"hour": 8, "minute": 50}
